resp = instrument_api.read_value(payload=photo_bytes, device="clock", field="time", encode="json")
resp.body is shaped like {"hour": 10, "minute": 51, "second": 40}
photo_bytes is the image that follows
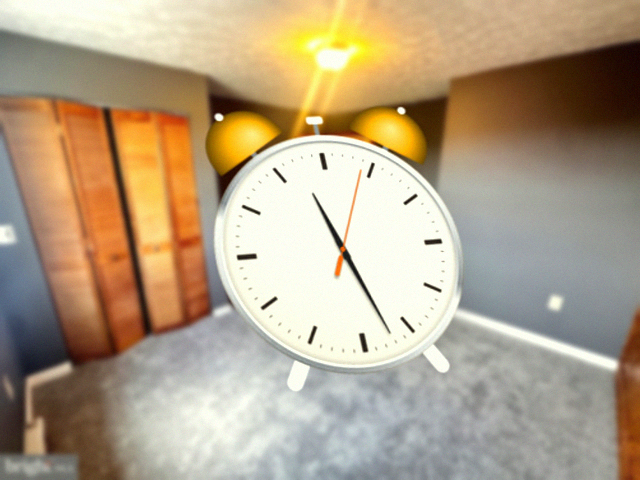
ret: {"hour": 11, "minute": 27, "second": 4}
